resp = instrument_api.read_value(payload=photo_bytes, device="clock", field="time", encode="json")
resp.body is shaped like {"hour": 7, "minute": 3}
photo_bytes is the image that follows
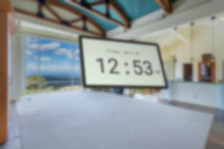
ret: {"hour": 12, "minute": 53}
